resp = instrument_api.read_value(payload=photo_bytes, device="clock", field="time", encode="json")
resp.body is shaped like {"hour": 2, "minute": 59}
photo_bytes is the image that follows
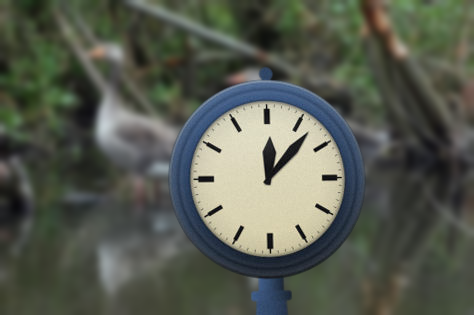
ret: {"hour": 12, "minute": 7}
